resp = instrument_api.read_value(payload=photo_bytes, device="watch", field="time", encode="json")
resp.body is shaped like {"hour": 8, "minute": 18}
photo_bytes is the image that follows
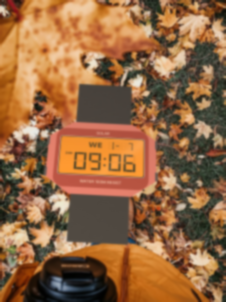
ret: {"hour": 9, "minute": 6}
